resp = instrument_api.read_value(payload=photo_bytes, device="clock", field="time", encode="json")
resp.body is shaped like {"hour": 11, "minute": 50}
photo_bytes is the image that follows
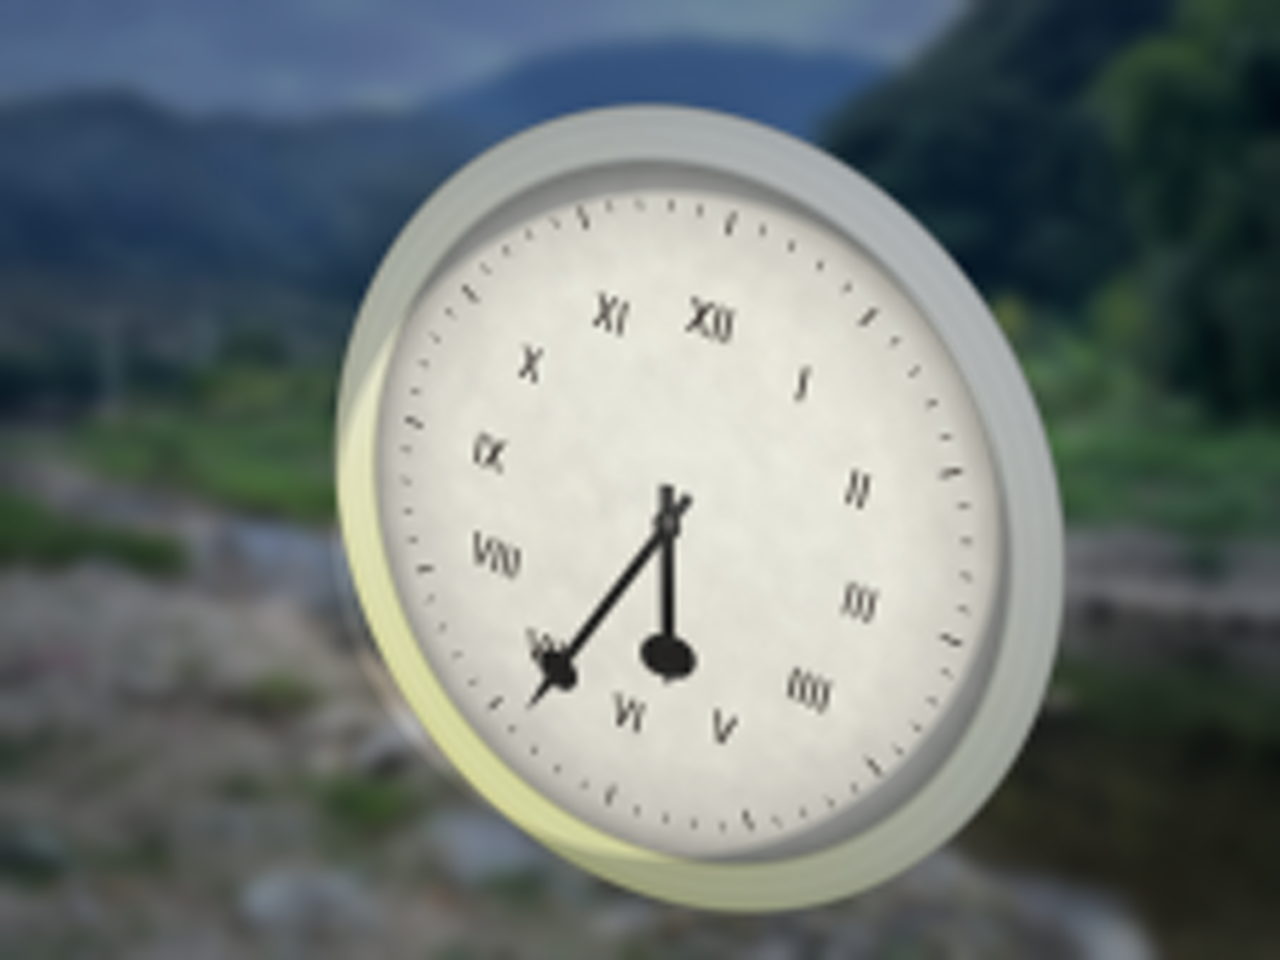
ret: {"hour": 5, "minute": 34}
